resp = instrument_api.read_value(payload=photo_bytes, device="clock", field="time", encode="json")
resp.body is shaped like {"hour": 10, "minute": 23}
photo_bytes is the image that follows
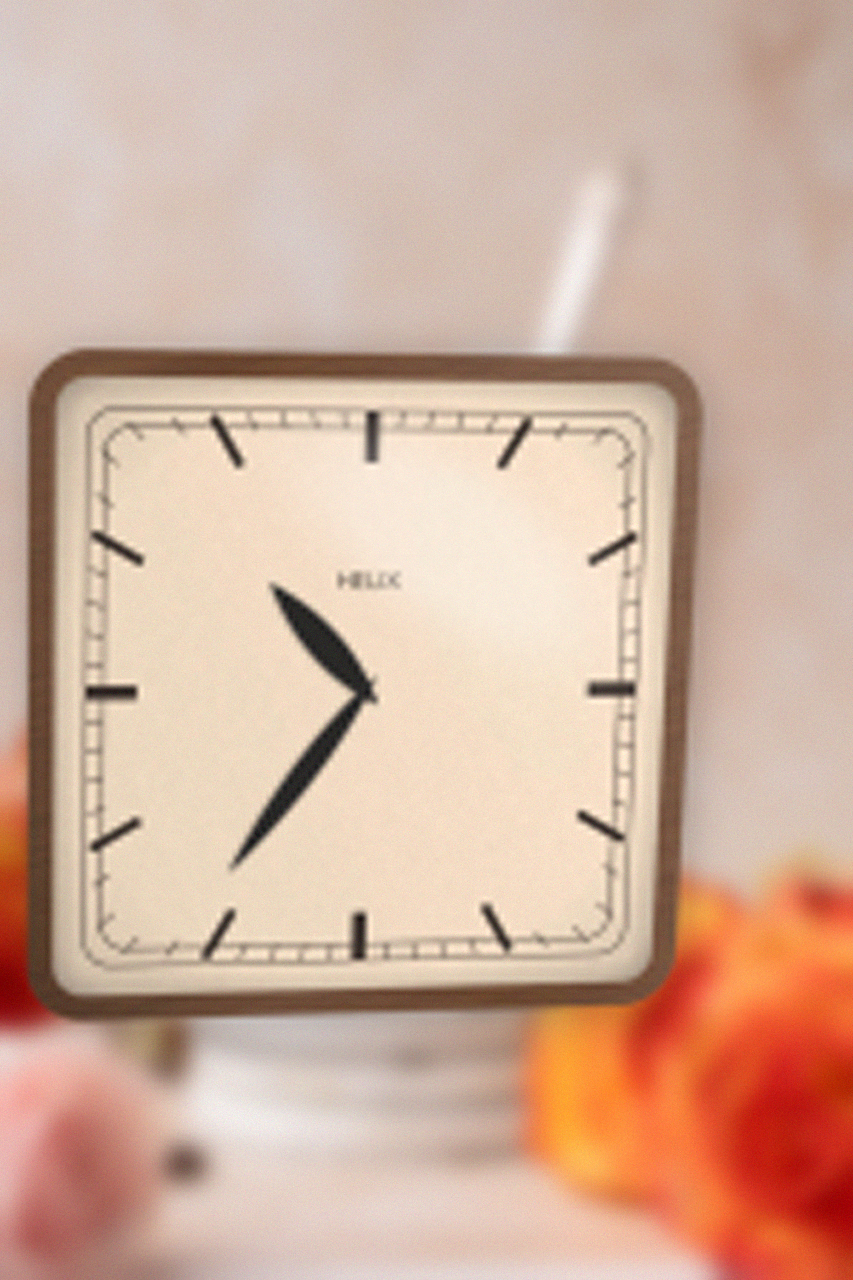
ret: {"hour": 10, "minute": 36}
